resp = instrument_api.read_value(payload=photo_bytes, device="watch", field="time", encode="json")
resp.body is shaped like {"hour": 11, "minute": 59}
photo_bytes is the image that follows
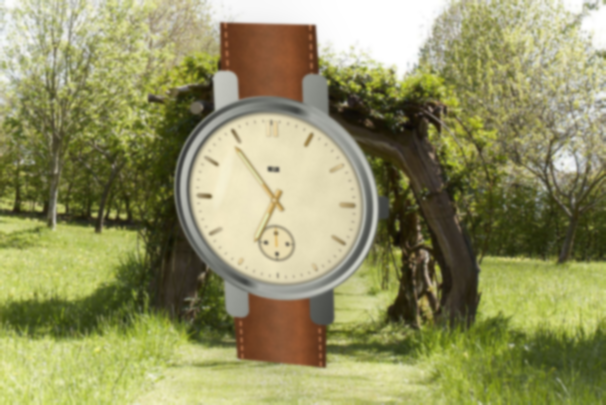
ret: {"hour": 6, "minute": 54}
